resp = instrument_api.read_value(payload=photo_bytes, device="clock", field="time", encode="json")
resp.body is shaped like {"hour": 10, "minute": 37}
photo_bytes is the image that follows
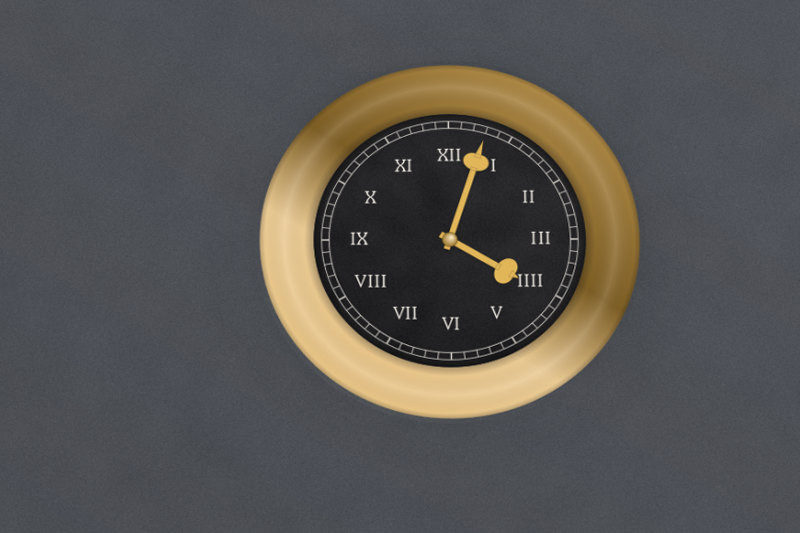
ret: {"hour": 4, "minute": 3}
